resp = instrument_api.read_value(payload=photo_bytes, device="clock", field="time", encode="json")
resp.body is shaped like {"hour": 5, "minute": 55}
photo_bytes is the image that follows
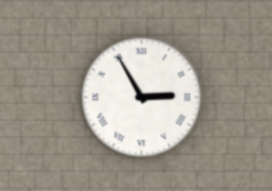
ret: {"hour": 2, "minute": 55}
